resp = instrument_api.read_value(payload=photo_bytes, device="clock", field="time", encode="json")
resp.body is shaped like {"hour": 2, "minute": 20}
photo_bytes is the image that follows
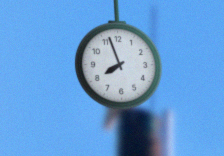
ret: {"hour": 7, "minute": 57}
